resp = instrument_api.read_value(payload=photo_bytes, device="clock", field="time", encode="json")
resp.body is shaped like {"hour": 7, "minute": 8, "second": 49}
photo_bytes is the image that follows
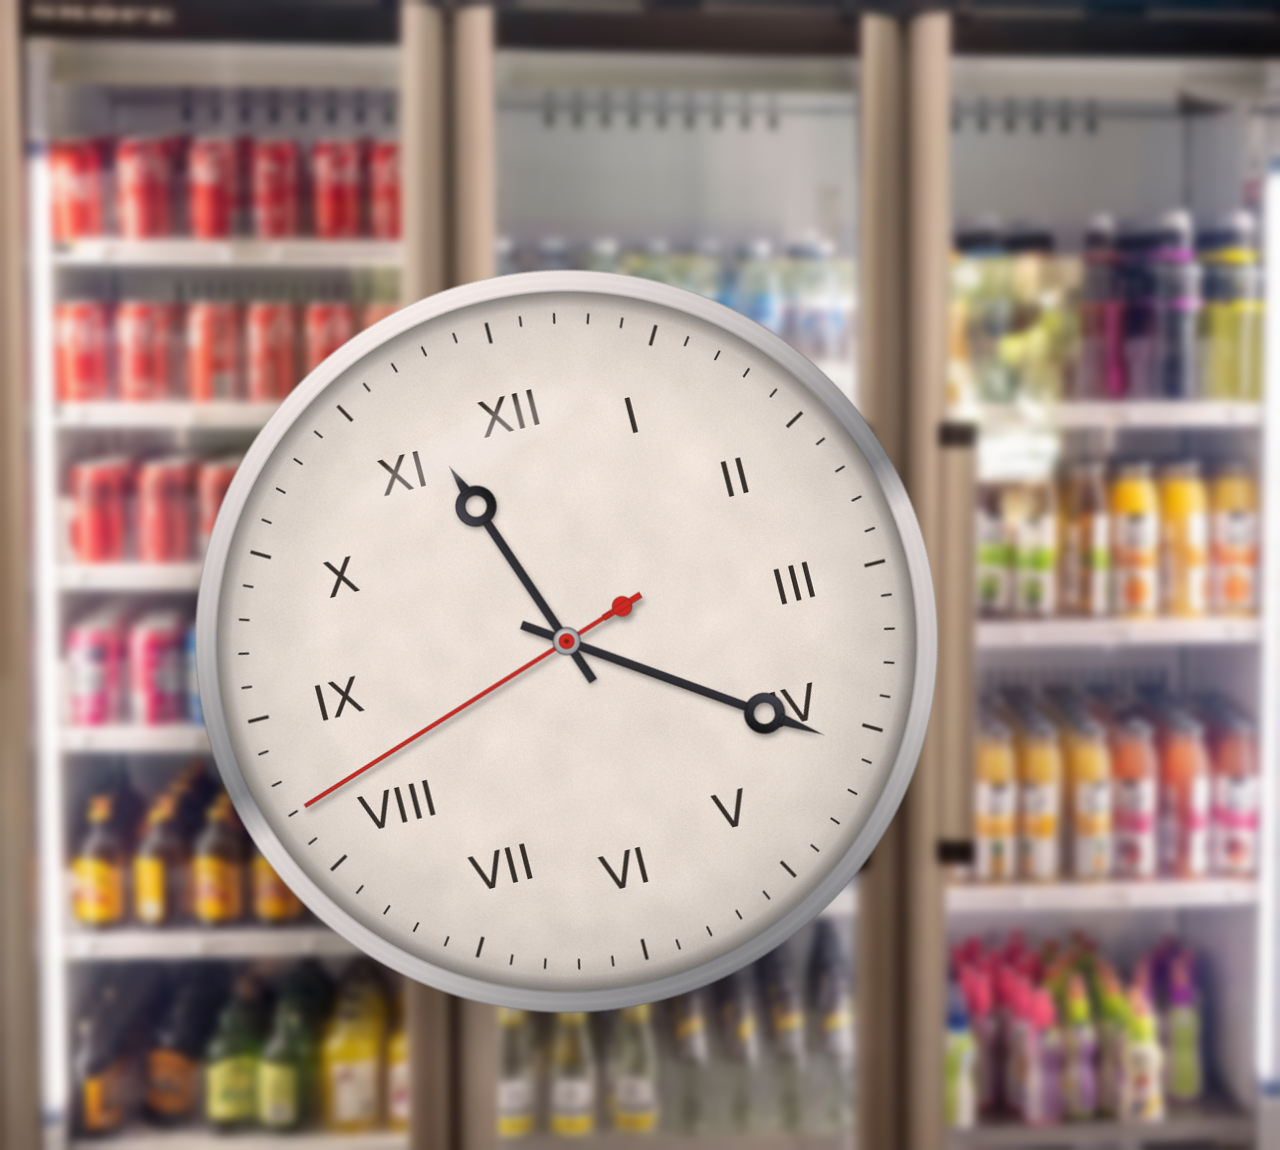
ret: {"hour": 11, "minute": 20, "second": 42}
